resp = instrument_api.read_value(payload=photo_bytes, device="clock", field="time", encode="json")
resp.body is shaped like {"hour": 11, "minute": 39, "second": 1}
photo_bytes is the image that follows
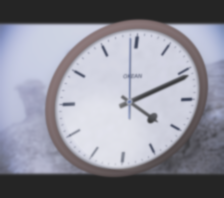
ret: {"hour": 4, "minute": 10, "second": 59}
